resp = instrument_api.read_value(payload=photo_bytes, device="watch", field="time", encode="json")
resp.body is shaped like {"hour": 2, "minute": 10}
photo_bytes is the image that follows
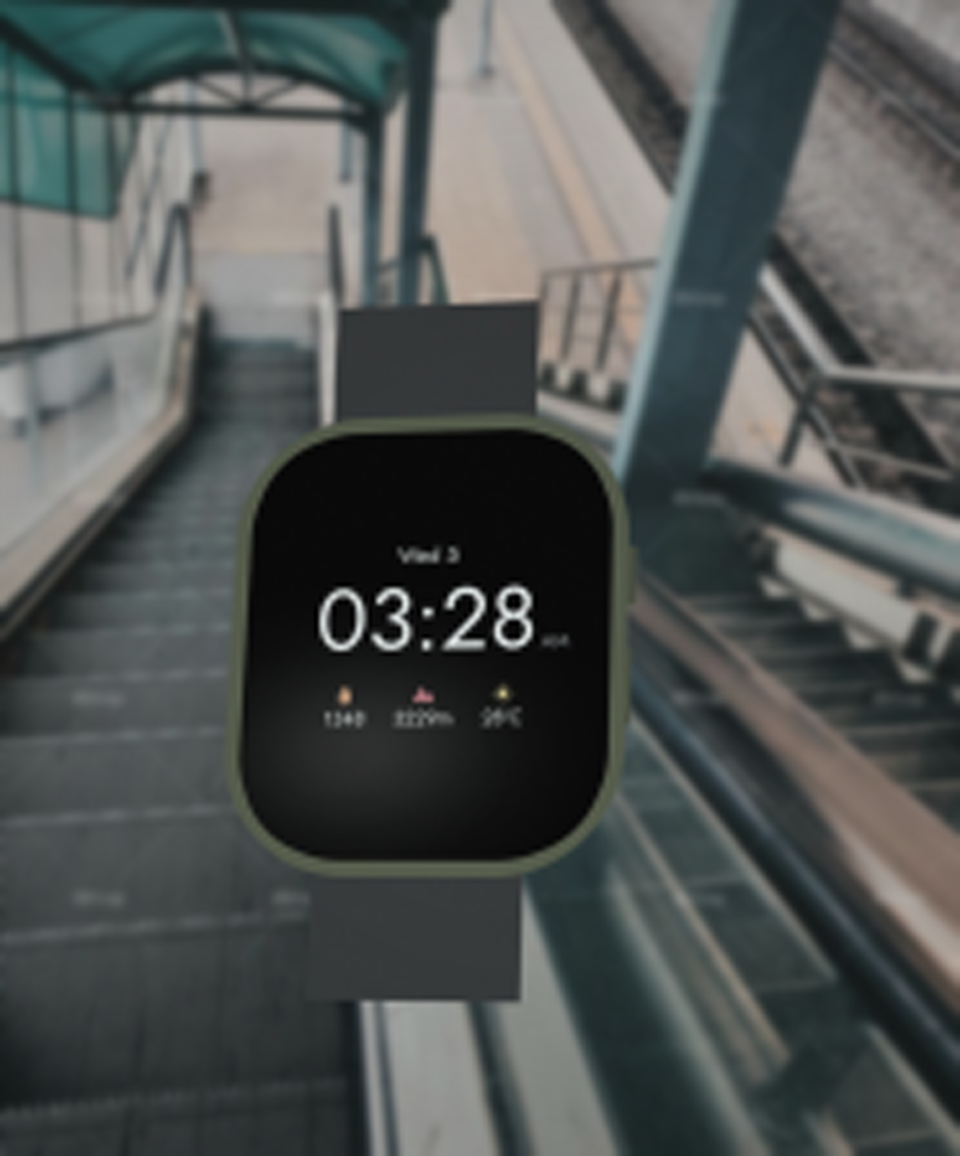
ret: {"hour": 3, "minute": 28}
